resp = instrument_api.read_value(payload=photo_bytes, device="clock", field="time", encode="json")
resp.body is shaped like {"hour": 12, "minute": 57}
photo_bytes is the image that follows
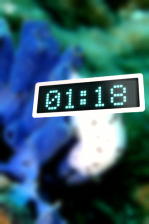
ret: {"hour": 1, "minute": 18}
